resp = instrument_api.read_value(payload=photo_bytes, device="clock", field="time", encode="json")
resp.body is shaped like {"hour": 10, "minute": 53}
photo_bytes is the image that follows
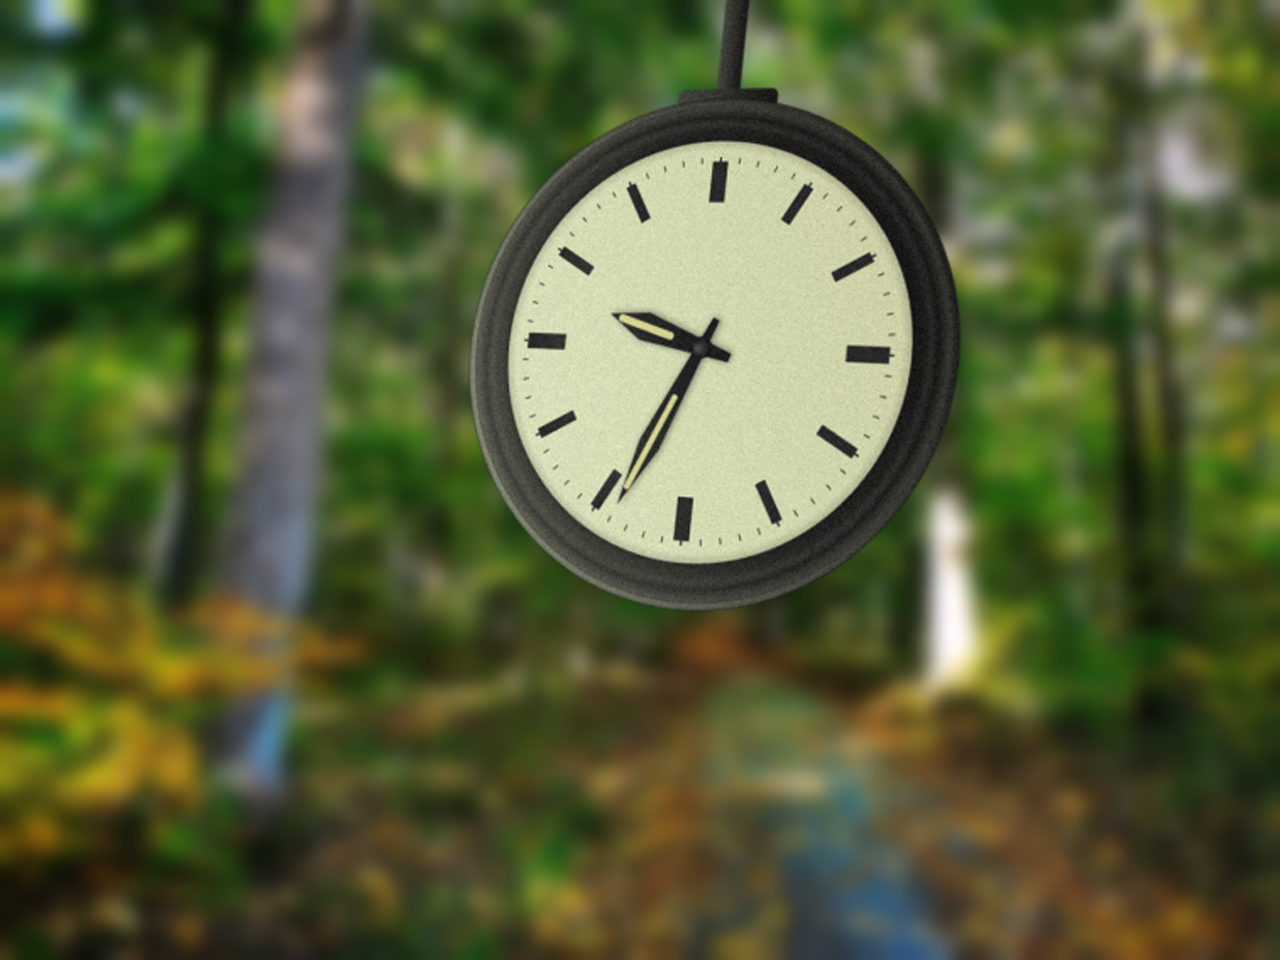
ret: {"hour": 9, "minute": 34}
